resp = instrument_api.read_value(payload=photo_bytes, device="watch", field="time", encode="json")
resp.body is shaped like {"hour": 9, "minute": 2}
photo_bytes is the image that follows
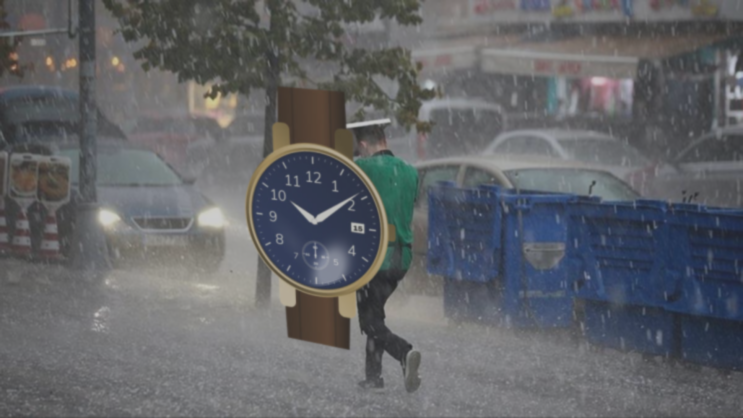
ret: {"hour": 10, "minute": 9}
